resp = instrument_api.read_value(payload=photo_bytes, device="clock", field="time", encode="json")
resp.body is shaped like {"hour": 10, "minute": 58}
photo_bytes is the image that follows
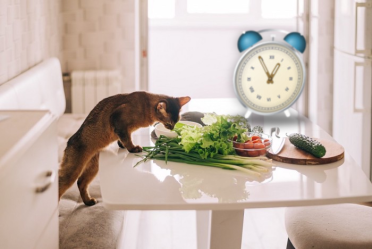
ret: {"hour": 12, "minute": 55}
